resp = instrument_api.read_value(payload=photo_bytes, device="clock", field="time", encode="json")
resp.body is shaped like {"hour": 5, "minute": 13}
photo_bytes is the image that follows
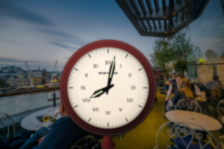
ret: {"hour": 8, "minute": 2}
